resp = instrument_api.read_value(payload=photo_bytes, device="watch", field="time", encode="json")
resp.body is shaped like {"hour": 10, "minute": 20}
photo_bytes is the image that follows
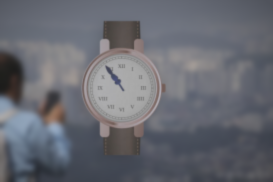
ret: {"hour": 10, "minute": 54}
